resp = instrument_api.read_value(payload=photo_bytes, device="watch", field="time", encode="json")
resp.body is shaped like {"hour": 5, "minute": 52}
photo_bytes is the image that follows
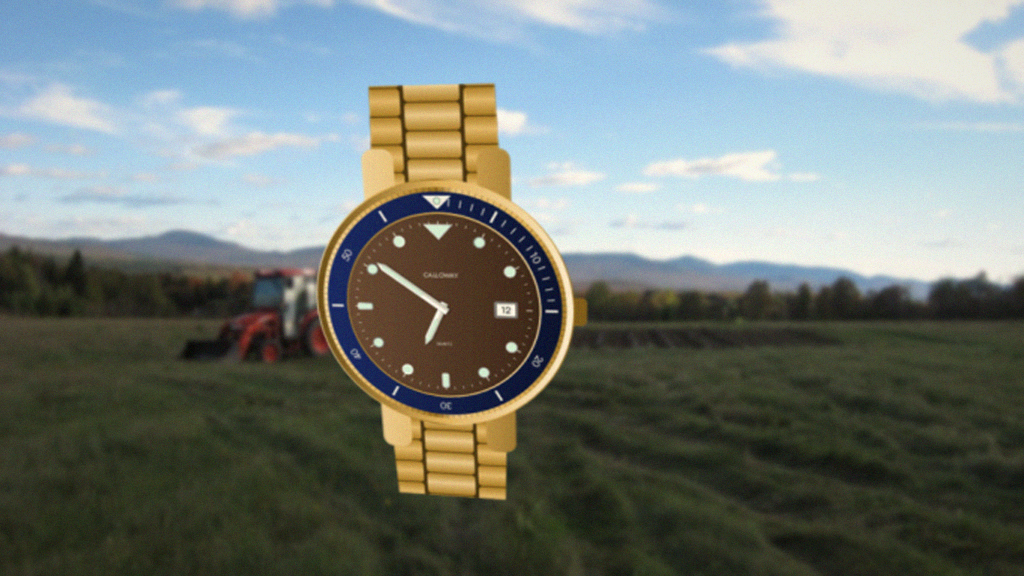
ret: {"hour": 6, "minute": 51}
